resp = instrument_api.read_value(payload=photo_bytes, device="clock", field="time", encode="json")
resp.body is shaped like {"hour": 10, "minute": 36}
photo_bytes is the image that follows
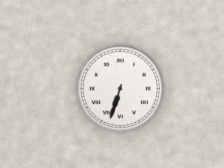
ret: {"hour": 6, "minute": 33}
